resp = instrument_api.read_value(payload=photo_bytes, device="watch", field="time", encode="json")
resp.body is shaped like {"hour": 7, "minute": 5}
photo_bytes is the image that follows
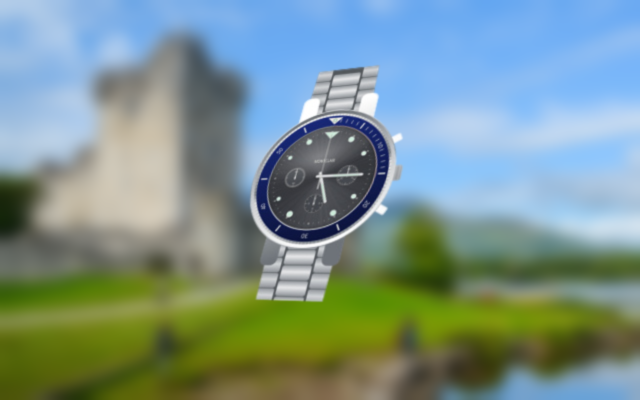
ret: {"hour": 5, "minute": 15}
